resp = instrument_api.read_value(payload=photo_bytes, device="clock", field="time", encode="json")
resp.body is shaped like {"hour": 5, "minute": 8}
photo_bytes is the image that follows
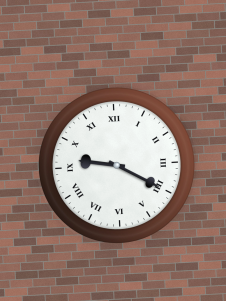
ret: {"hour": 9, "minute": 20}
